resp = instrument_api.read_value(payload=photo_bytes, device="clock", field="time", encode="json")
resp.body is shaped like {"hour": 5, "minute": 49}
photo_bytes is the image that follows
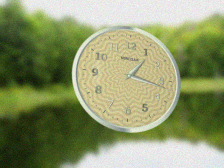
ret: {"hour": 1, "minute": 17}
